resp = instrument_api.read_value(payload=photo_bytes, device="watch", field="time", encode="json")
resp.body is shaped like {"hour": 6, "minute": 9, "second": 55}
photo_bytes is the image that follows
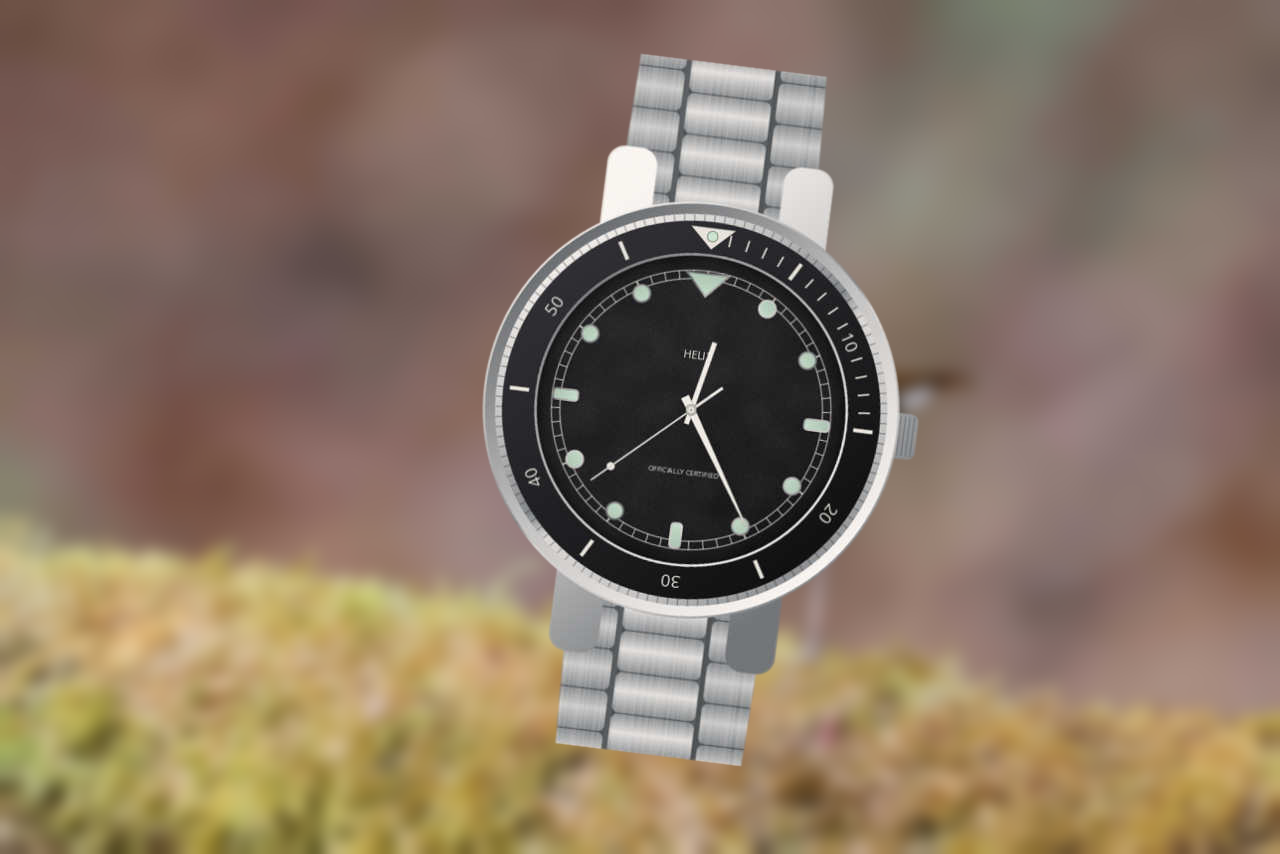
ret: {"hour": 12, "minute": 24, "second": 38}
